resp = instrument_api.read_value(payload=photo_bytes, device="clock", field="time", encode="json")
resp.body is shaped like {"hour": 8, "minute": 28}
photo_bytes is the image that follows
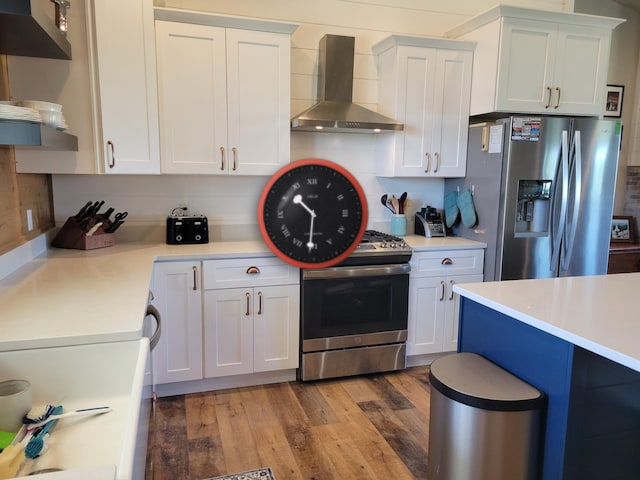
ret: {"hour": 10, "minute": 31}
